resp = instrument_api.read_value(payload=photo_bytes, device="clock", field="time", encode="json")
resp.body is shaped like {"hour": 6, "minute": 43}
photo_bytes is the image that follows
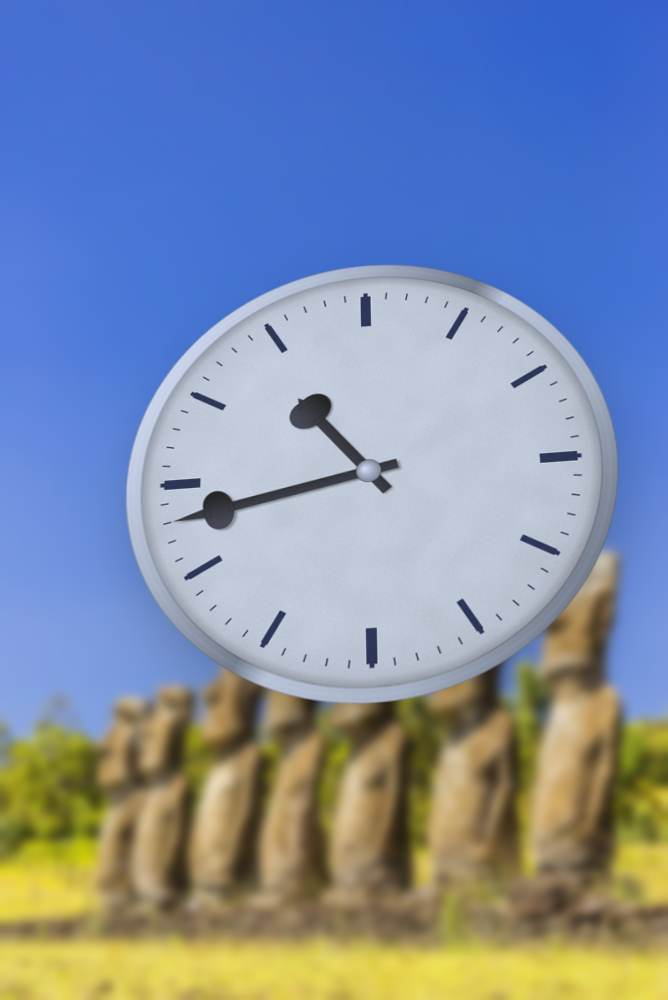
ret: {"hour": 10, "minute": 43}
